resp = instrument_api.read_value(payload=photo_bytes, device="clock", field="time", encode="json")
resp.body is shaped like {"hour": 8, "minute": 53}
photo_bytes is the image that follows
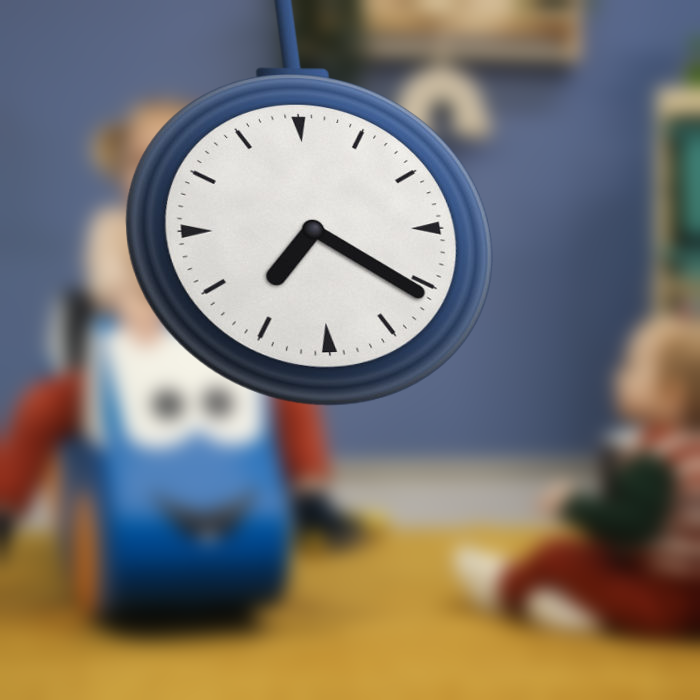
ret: {"hour": 7, "minute": 21}
